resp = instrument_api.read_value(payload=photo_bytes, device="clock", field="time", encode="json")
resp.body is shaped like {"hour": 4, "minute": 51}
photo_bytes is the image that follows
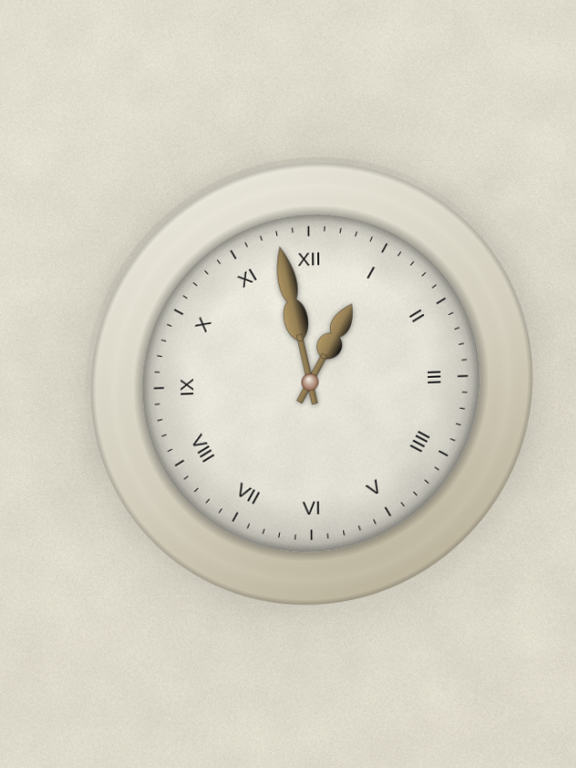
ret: {"hour": 12, "minute": 58}
